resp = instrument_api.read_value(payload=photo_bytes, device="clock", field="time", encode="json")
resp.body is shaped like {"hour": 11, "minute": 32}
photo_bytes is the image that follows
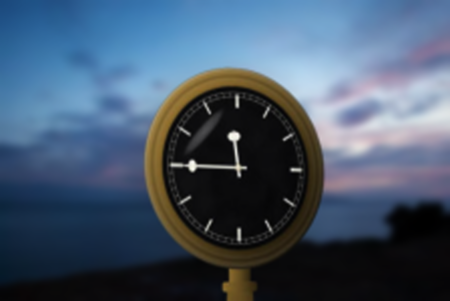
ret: {"hour": 11, "minute": 45}
